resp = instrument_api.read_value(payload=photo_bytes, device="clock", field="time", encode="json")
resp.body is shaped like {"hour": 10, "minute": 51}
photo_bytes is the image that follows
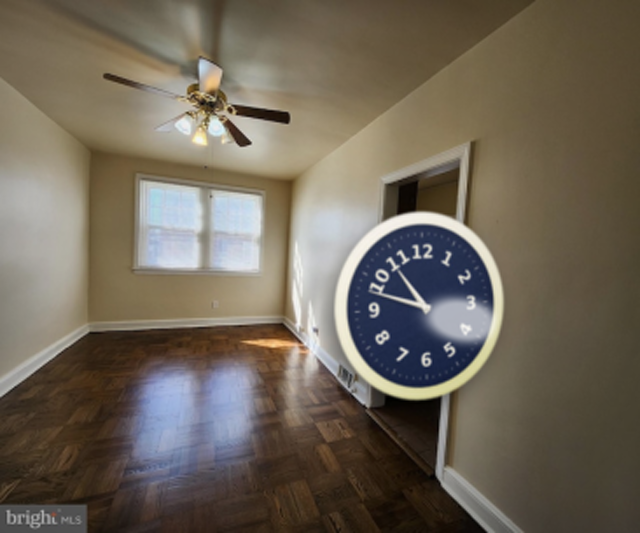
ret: {"hour": 10, "minute": 48}
